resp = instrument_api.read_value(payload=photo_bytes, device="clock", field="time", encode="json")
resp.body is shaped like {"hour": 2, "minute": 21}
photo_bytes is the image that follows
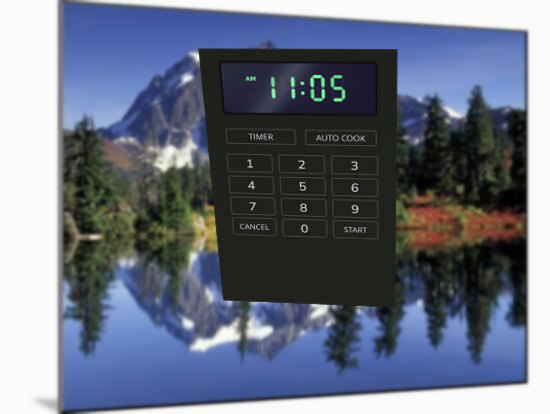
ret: {"hour": 11, "minute": 5}
